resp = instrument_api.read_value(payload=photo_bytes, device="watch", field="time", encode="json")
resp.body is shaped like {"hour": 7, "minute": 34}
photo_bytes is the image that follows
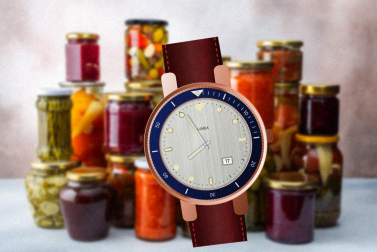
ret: {"hour": 7, "minute": 56}
